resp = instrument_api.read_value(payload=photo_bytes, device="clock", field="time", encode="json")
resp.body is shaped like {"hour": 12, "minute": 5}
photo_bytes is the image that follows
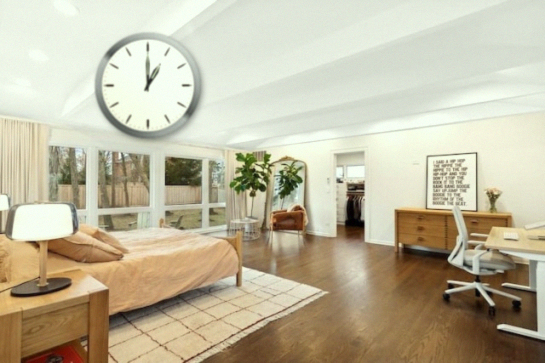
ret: {"hour": 1, "minute": 0}
